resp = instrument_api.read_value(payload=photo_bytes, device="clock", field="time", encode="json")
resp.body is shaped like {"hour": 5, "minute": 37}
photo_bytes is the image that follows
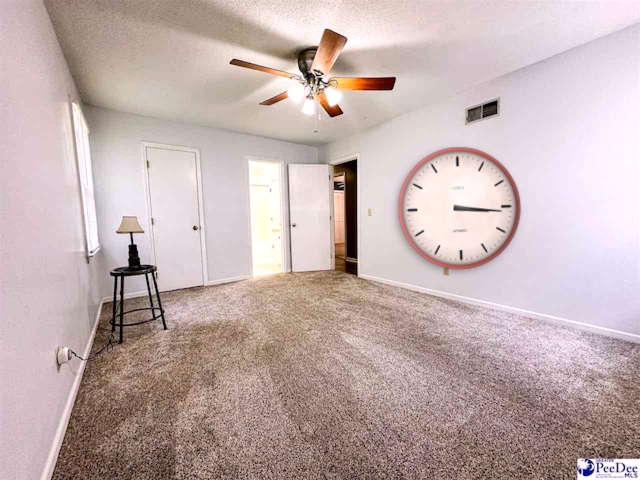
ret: {"hour": 3, "minute": 16}
